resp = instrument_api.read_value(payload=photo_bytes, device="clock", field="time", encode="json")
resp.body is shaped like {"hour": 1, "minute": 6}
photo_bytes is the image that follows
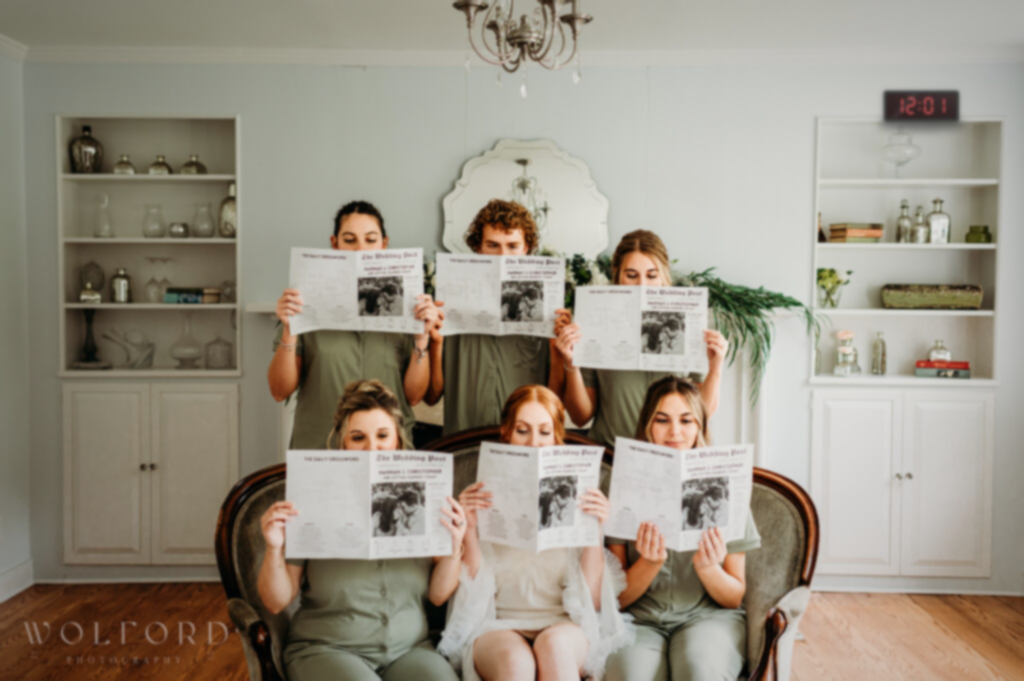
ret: {"hour": 12, "minute": 1}
